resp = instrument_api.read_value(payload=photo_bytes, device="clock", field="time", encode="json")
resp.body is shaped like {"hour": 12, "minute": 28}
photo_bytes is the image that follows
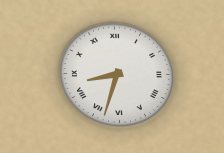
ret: {"hour": 8, "minute": 33}
